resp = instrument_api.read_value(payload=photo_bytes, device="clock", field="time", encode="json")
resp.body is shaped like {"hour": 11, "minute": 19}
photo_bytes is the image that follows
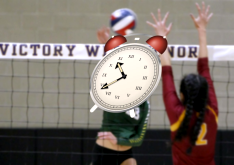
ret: {"hour": 10, "minute": 39}
